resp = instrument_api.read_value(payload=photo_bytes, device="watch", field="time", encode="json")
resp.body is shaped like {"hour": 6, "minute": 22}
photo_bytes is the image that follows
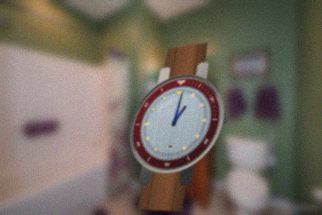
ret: {"hour": 1, "minute": 1}
